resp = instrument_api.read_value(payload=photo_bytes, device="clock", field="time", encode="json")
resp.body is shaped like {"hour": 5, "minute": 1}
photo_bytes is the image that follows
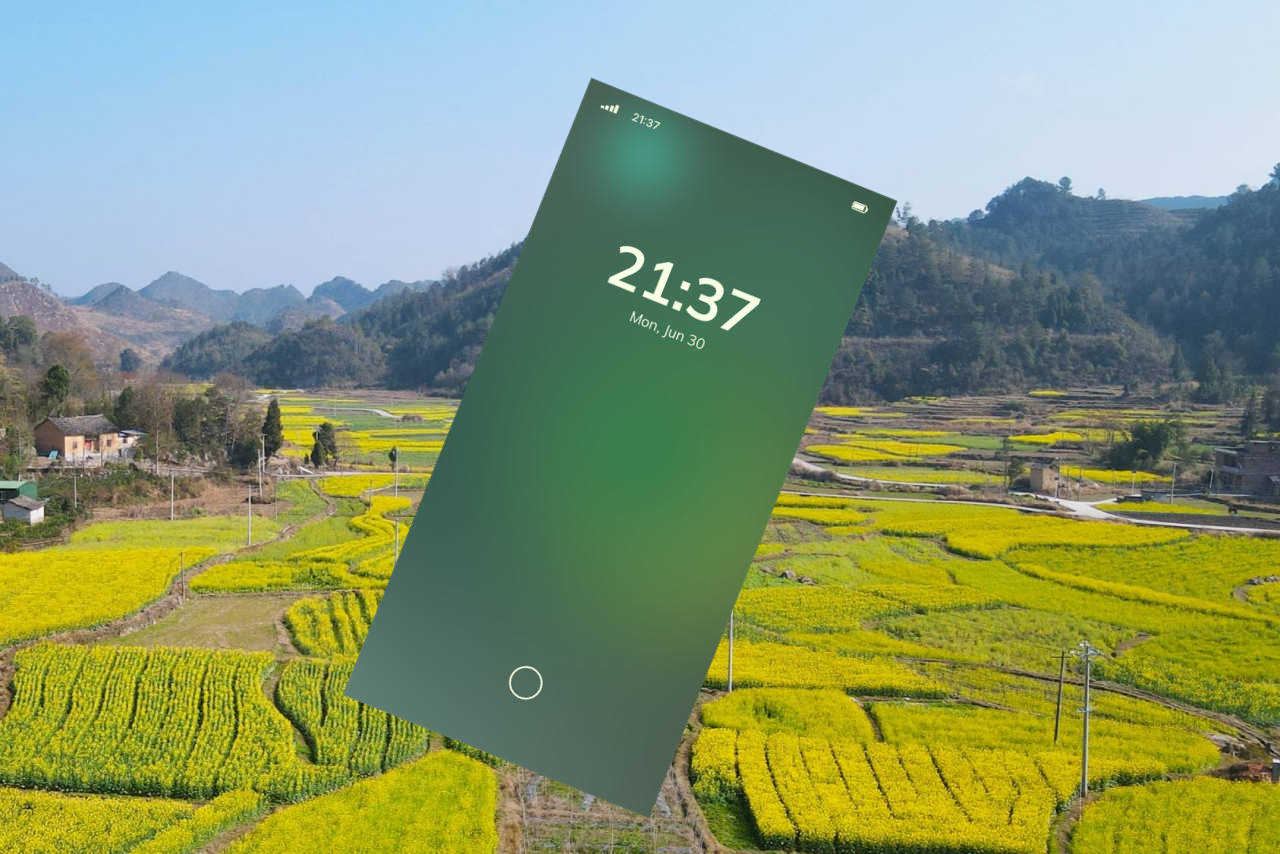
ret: {"hour": 21, "minute": 37}
